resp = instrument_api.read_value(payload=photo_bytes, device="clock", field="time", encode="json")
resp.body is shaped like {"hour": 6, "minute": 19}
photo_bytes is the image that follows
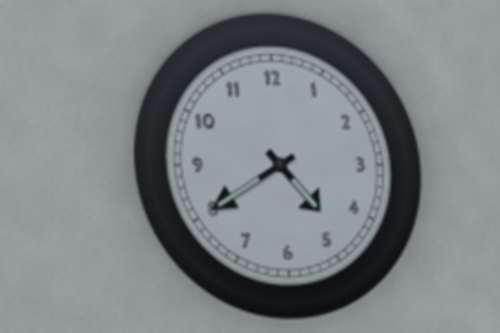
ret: {"hour": 4, "minute": 40}
